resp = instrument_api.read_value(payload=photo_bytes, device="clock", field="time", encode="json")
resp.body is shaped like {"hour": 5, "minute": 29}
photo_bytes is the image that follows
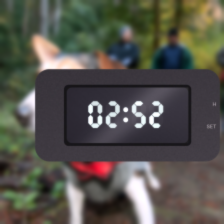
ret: {"hour": 2, "minute": 52}
